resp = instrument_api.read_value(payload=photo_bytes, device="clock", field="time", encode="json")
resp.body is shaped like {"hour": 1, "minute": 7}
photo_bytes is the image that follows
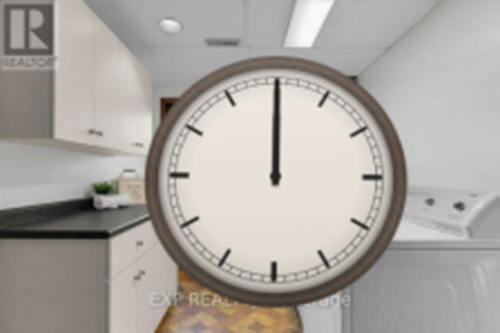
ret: {"hour": 12, "minute": 0}
